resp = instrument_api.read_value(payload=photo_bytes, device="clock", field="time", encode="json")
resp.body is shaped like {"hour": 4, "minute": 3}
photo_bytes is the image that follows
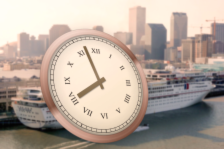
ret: {"hour": 7, "minute": 57}
